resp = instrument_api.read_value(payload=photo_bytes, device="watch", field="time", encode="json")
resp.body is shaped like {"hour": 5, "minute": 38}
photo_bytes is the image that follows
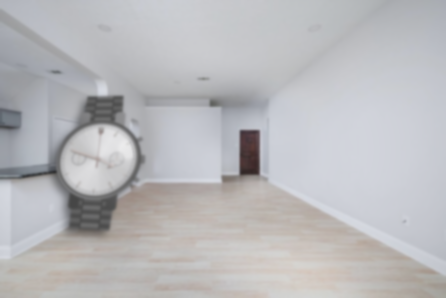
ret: {"hour": 3, "minute": 48}
